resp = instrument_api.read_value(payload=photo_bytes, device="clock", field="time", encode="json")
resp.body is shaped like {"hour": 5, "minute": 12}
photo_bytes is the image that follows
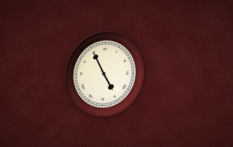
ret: {"hour": 4, "minute": 55}
